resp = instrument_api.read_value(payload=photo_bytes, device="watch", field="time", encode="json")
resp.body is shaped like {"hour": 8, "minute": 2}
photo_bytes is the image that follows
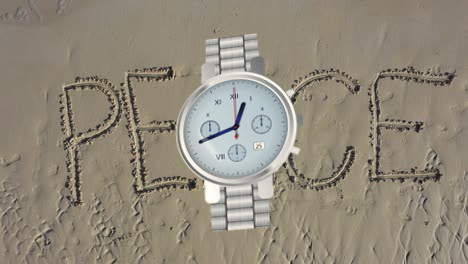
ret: {"hour": 12, "minute": 42}
